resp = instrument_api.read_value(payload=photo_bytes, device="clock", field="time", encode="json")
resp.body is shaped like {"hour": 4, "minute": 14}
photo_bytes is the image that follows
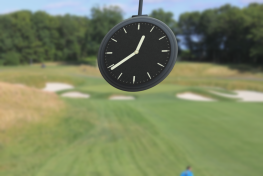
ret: {"hour": 12, "minute": 39}
